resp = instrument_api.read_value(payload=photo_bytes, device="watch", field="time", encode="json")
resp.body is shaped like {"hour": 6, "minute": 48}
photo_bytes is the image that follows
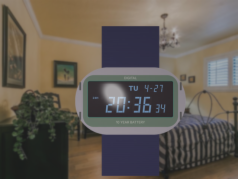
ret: {"hour": 20, "minute": 36}
